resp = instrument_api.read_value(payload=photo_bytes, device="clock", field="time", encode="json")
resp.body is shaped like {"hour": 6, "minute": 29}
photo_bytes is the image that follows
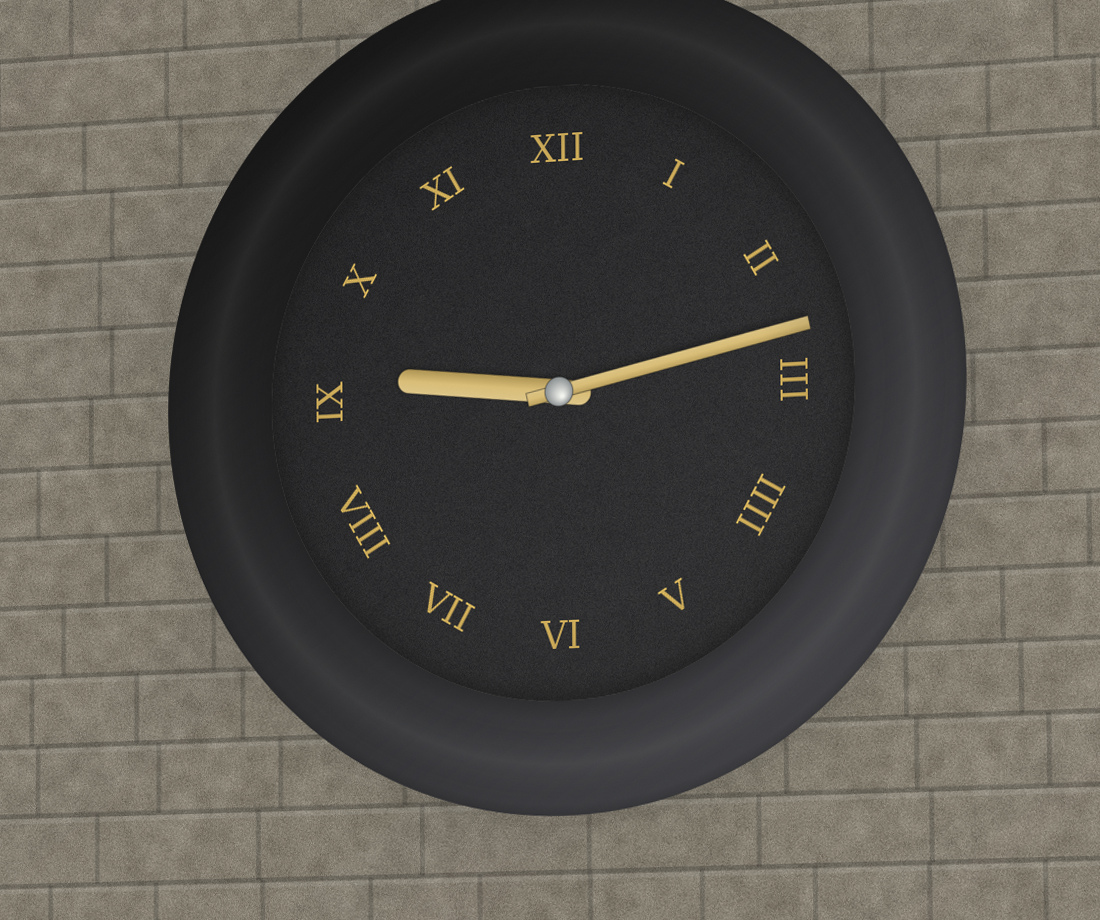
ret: {"hour": 9, "minute": 13}
